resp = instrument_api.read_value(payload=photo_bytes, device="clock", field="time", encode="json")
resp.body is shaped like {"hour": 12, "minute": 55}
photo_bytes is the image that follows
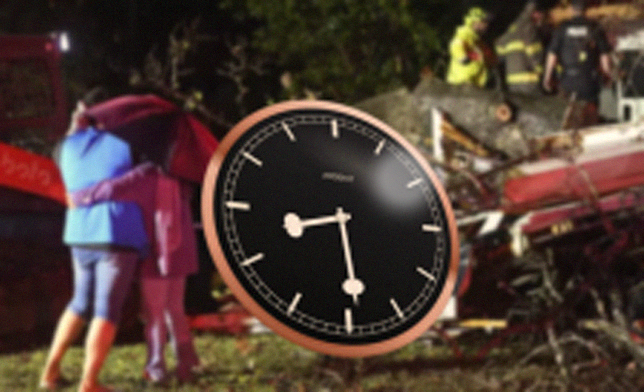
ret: {"hour": 8, "minute": 29}
